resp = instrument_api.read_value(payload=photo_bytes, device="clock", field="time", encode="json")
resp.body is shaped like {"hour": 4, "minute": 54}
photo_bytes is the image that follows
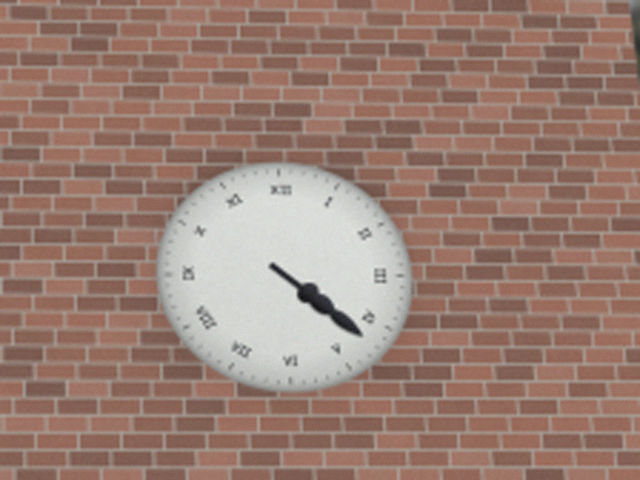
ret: {"hour": 4, "minute": 22}
